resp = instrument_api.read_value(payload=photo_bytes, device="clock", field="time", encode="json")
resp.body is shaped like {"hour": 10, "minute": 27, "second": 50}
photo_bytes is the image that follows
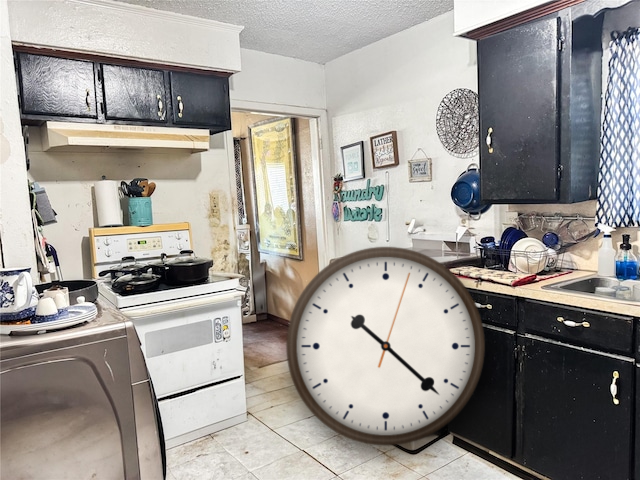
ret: {"hour": 10, "minute": 22, "second": 3}
